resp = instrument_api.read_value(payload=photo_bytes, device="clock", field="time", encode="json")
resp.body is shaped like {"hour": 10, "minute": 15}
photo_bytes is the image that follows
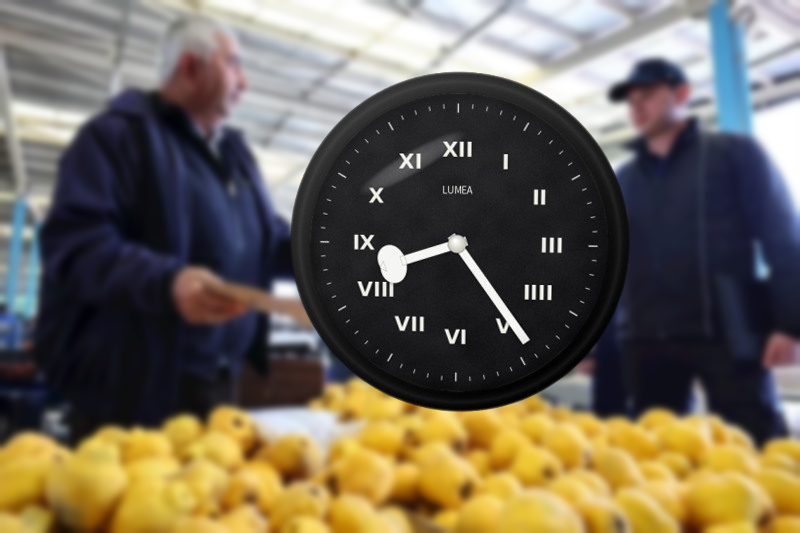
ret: {"hour": 8, "minute": 24}
